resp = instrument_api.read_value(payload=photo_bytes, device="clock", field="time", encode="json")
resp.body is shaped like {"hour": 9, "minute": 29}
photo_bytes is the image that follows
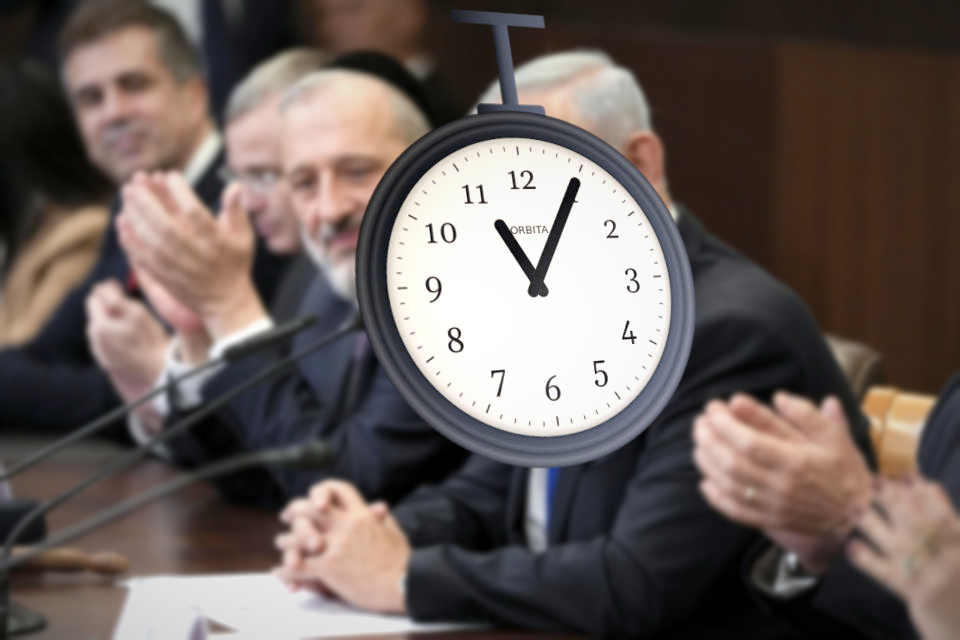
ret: {"hour": 11, "minute": 5}
